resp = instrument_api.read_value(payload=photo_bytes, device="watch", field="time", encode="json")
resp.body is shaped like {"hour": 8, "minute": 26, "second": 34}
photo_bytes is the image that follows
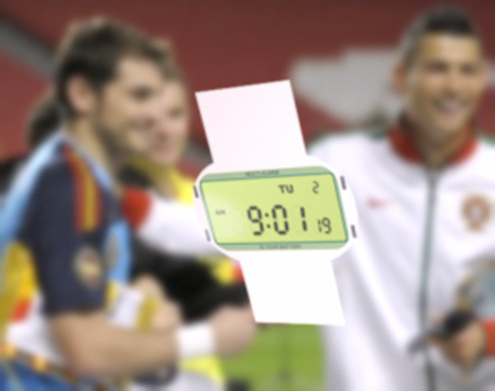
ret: {"hour": 9, "minute": 1, "second": 19}
